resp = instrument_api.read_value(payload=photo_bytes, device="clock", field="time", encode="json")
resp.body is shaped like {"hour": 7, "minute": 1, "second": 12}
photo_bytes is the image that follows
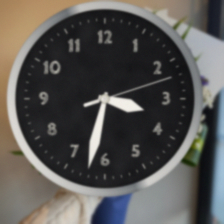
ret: {"hour": 3, "minute": 32, "second": 12}
